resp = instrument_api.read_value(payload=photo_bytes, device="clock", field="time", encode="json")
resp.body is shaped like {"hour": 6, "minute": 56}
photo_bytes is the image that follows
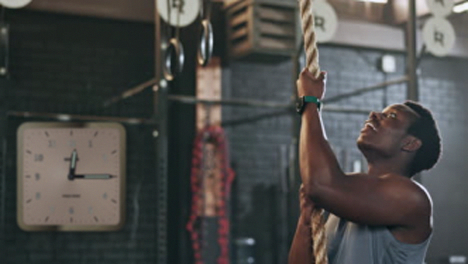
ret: {"hour": 12, "minute": 15}
